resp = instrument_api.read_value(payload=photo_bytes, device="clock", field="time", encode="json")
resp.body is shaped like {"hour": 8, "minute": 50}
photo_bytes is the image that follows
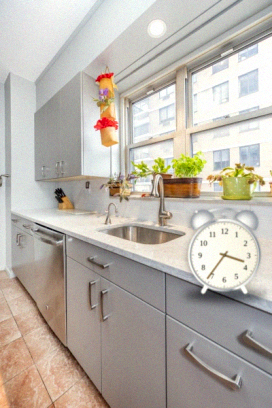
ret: {"hour": 3, "minute": 36}
